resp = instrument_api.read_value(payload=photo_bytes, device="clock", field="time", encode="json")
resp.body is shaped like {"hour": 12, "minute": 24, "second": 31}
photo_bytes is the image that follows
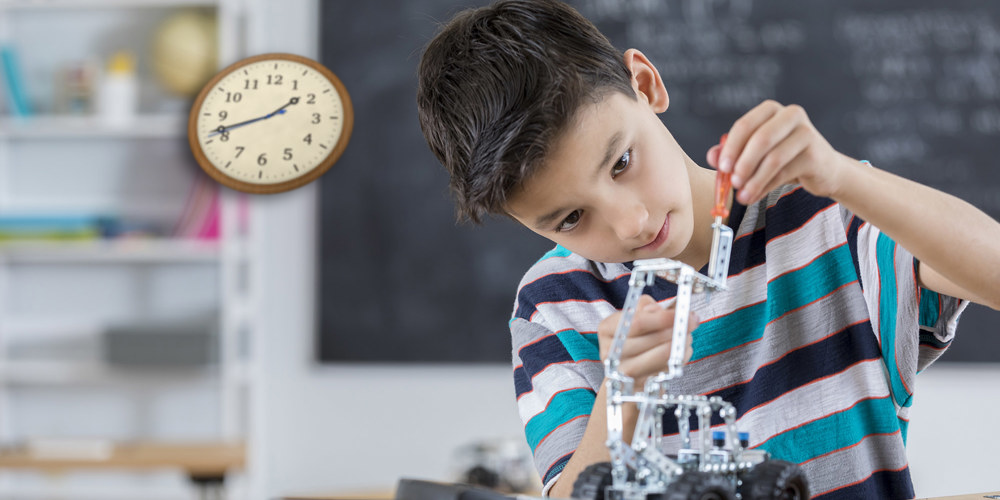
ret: {"hour": 1, "minute": 41, "second": 41}
